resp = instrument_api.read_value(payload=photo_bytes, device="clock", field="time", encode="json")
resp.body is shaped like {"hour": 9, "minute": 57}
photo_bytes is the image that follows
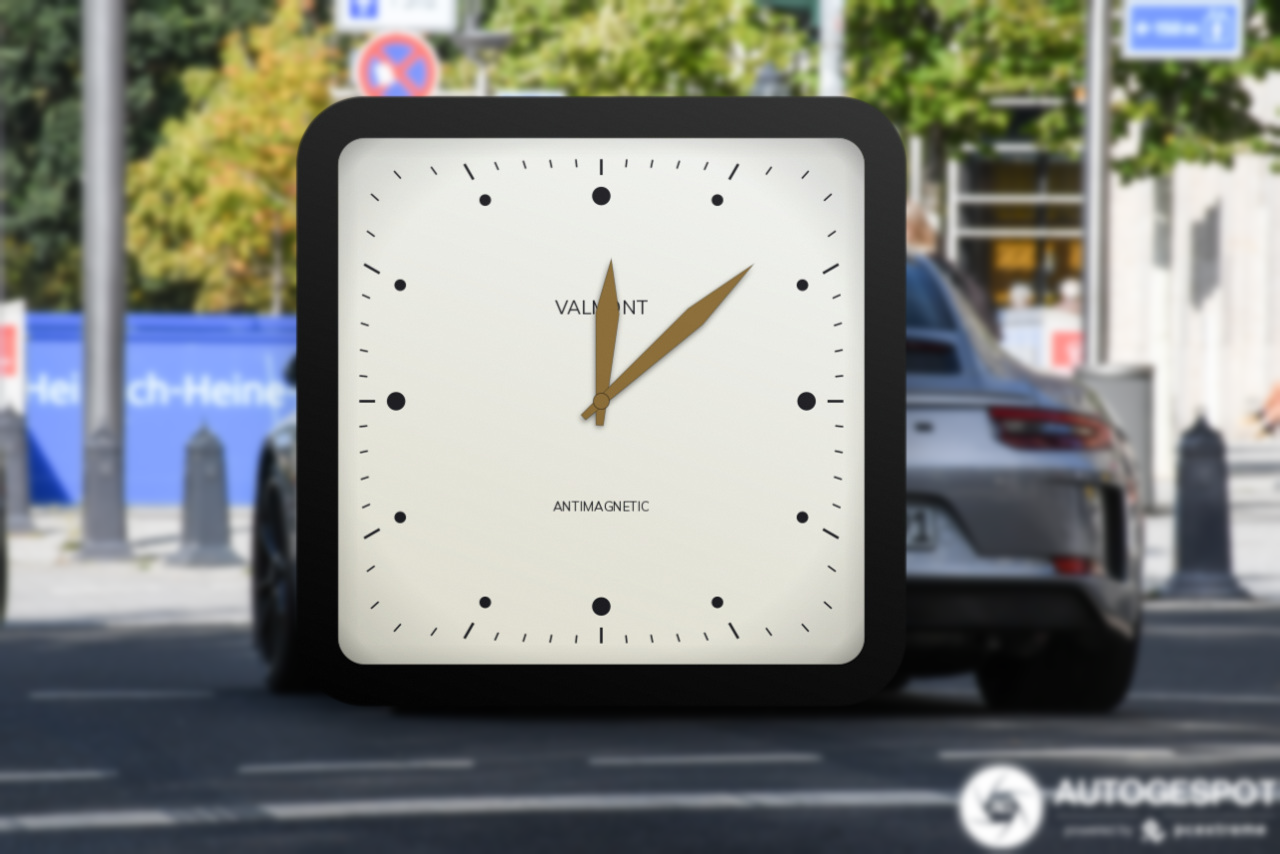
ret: {"hour": 12, "minute": 8}
